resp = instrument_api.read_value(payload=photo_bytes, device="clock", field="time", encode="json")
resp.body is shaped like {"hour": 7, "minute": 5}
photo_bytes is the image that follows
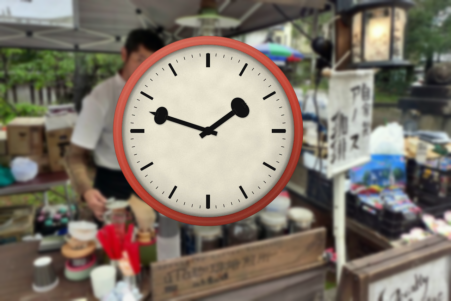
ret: {"hour": 1, "minute": 48}
